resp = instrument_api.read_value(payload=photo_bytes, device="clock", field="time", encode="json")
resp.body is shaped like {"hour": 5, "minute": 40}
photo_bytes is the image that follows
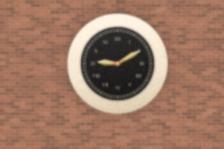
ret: {"hour": 9, "minute": 10}
